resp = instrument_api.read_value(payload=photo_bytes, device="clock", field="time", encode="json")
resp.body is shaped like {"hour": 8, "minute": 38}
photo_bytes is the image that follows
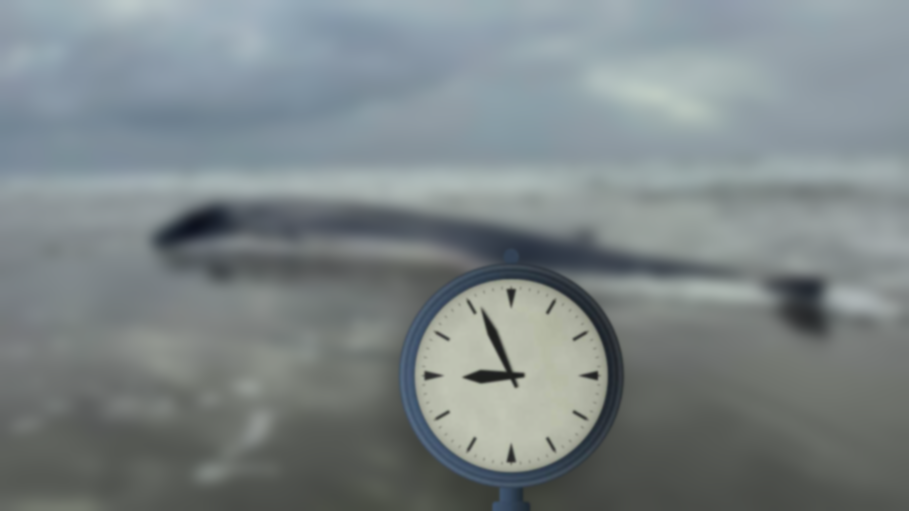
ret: {"hour": 8, "minute": 56}
